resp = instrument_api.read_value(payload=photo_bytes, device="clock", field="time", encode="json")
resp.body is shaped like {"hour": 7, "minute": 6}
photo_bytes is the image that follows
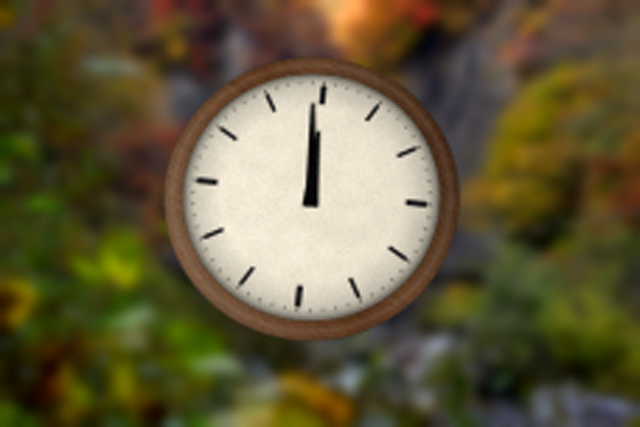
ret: {"hour": 11, "minute": 59}
